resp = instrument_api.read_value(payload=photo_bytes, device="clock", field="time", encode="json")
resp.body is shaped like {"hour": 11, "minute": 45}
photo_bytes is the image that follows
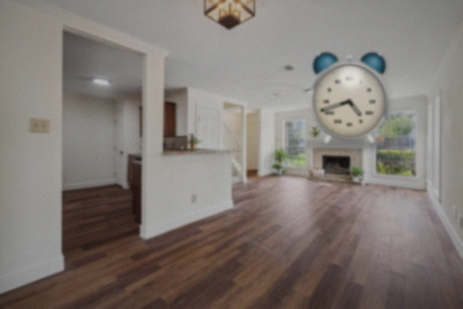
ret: {"hour": 4, "minute": 42}
